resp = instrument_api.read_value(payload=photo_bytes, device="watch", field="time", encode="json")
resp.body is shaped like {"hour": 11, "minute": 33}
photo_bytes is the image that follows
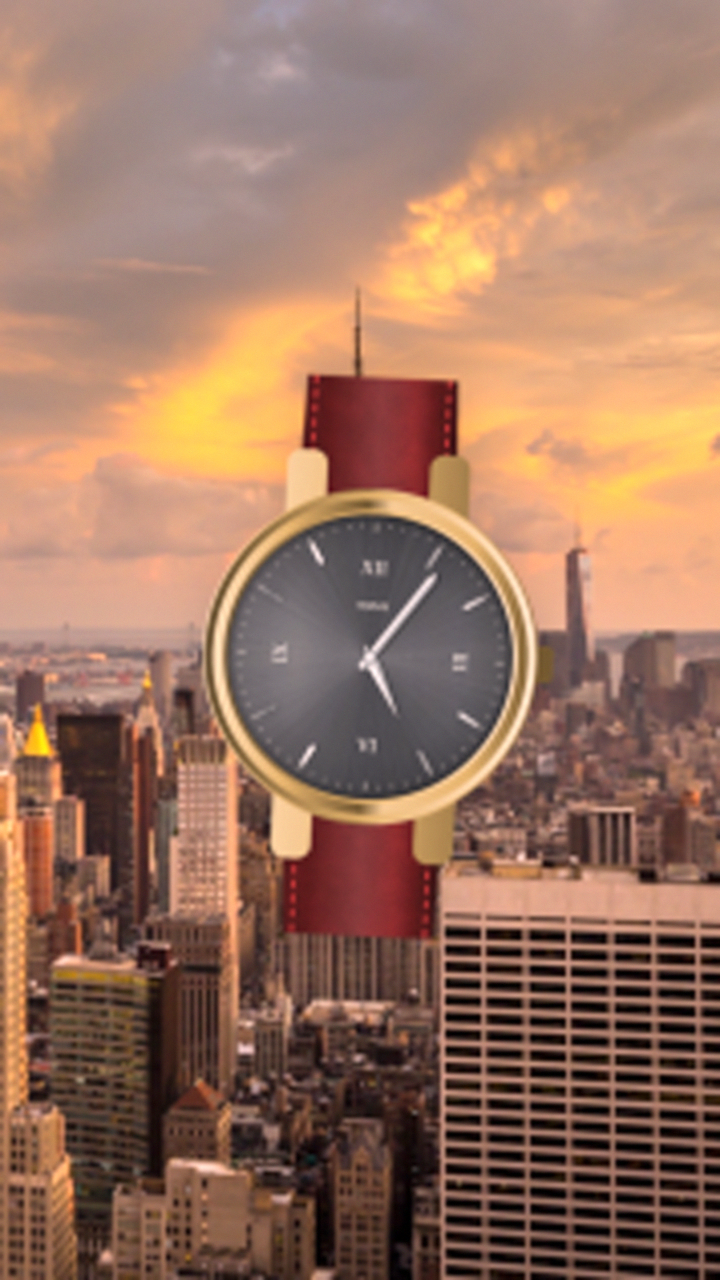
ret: {"hour": 5, "minute": 6}
